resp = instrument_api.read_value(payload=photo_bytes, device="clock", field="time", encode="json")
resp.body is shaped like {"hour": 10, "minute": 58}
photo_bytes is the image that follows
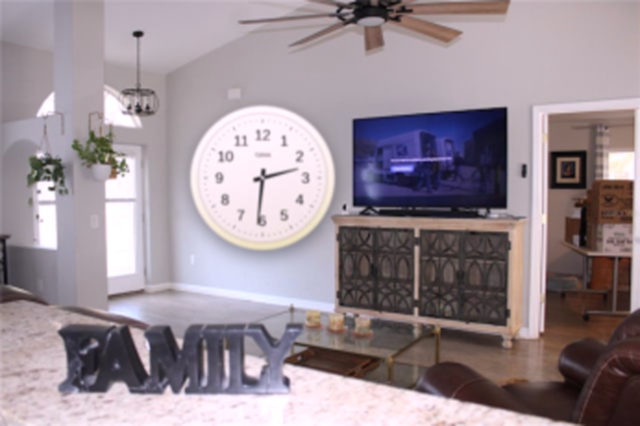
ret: {"hour": 2, "minute": 31}
